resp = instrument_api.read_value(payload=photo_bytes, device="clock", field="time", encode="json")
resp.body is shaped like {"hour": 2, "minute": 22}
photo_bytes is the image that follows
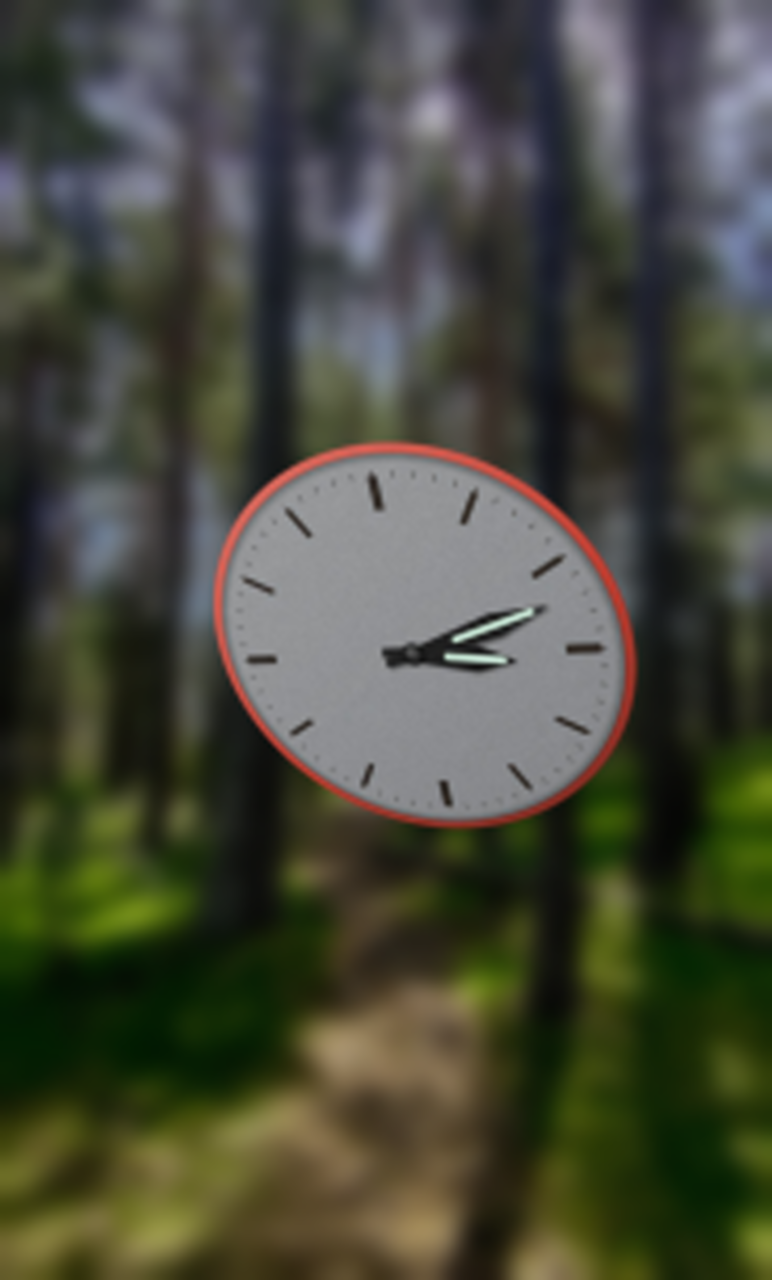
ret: {"hour": 3, "minute": 12}
